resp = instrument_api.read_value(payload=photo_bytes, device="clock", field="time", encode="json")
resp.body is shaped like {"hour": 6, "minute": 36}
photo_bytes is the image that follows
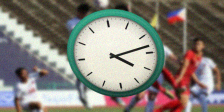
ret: {"hour": 4, "minute": 13}
